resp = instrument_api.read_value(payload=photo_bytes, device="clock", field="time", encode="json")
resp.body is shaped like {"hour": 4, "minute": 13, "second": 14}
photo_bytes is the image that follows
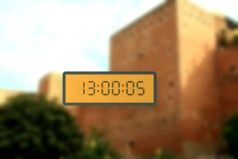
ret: {"hour": 13, "minute": 0, "second": 5}
